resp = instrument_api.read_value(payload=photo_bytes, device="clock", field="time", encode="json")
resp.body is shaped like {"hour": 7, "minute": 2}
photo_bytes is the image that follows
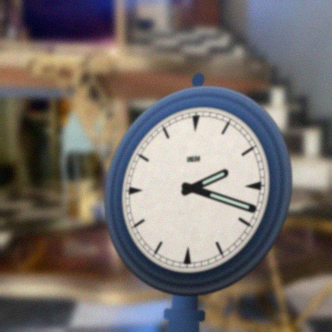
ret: {"hour": 2, "minute": 18}
